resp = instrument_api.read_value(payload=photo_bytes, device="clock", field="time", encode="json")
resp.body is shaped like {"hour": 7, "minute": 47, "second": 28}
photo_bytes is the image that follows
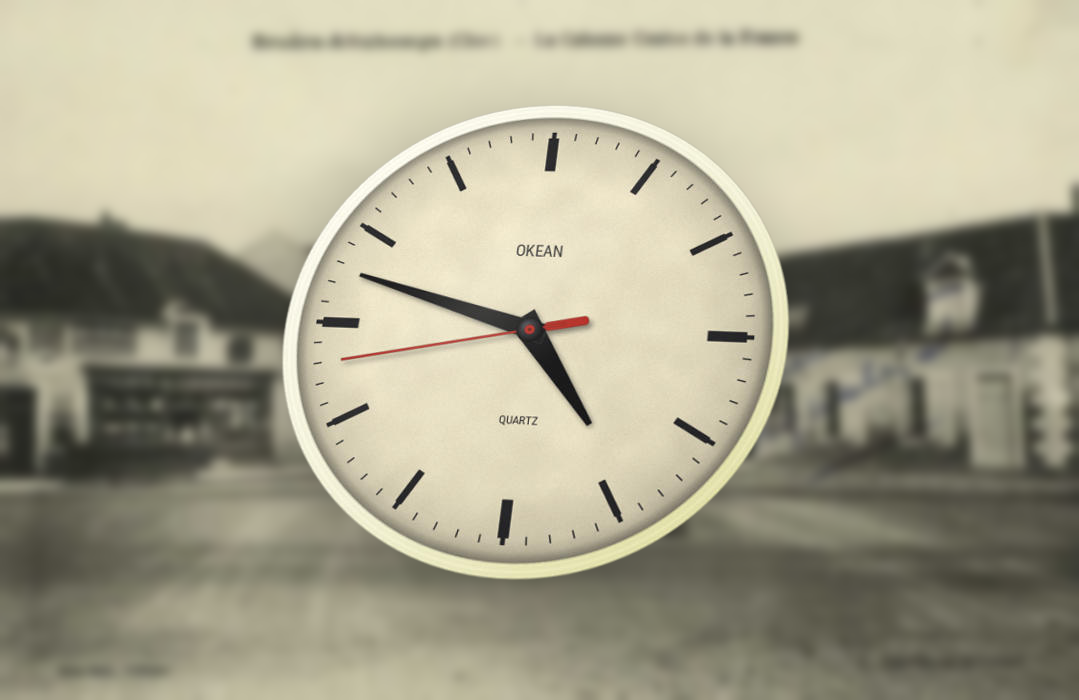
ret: {"hour": 4, "minute": 47, "second": 43}
